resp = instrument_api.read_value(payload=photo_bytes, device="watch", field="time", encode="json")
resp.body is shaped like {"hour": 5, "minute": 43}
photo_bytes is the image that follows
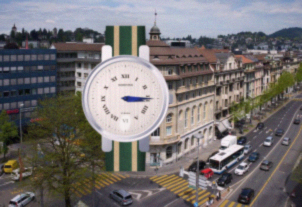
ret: {"hour": 3, "minute": 15}
